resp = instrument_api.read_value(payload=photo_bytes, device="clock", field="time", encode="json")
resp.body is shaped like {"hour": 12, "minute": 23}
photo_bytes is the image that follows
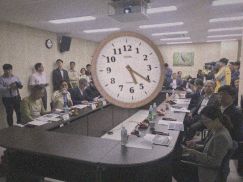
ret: {"hour": 5, "minute": 21}
